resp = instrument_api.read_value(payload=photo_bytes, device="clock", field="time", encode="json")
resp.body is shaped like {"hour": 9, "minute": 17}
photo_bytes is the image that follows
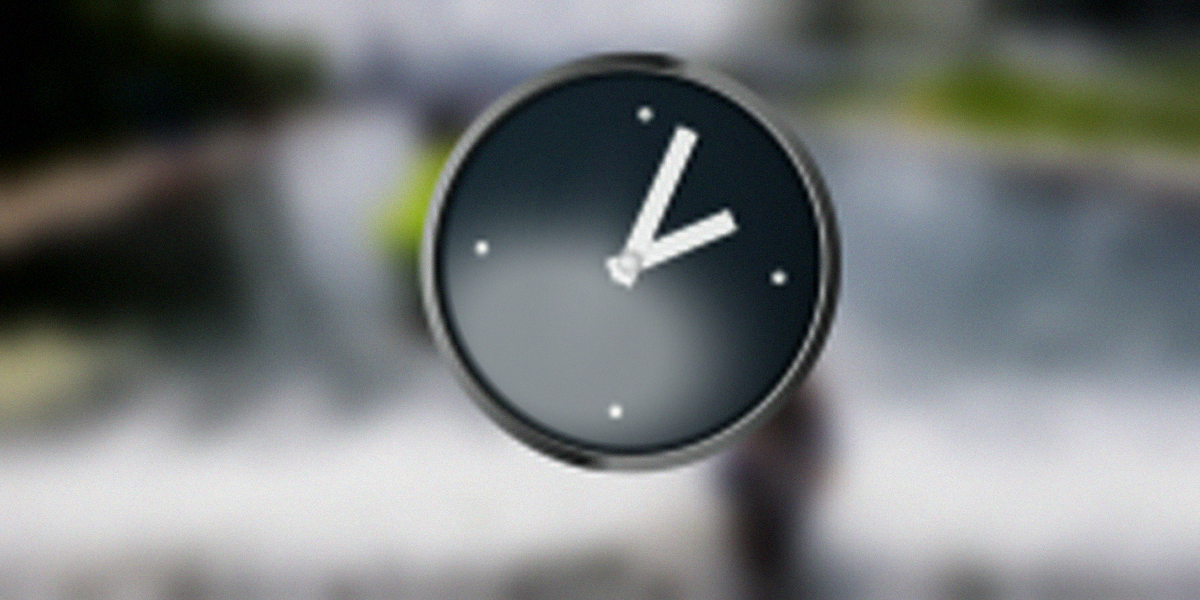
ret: {"hour": 2, "minute": 3}
